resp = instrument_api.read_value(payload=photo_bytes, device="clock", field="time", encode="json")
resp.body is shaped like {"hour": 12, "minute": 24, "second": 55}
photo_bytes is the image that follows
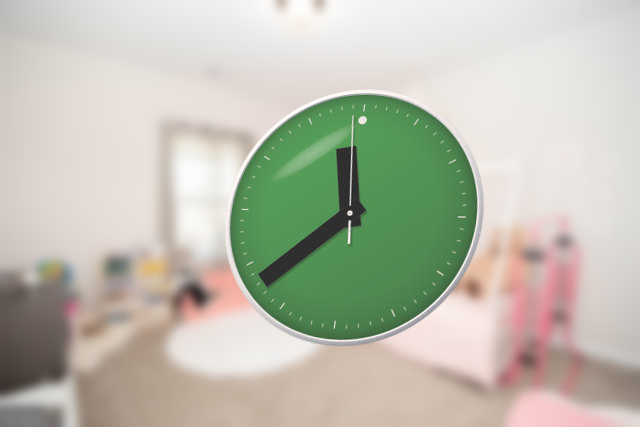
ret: {"hour": 11, "minute": 37, "second": 59}
